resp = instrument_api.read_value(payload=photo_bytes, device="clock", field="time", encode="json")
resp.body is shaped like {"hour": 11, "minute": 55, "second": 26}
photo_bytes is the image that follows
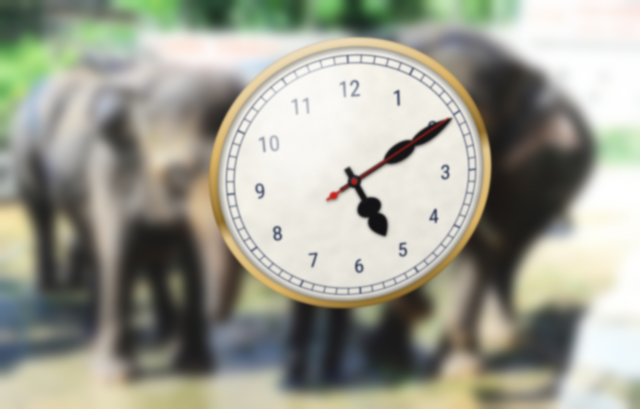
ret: {"hour": 5, "minute": 10, "second": 10}
